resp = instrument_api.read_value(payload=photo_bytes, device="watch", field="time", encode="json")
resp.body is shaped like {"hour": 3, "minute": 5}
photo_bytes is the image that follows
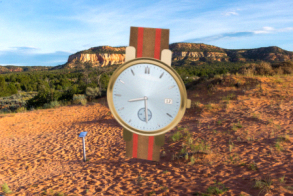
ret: {"hour": 8, "minute": 29}
